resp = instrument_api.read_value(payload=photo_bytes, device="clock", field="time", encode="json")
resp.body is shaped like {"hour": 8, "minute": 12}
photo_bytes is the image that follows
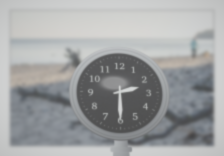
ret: {"hour": 2, "minute": 30}
